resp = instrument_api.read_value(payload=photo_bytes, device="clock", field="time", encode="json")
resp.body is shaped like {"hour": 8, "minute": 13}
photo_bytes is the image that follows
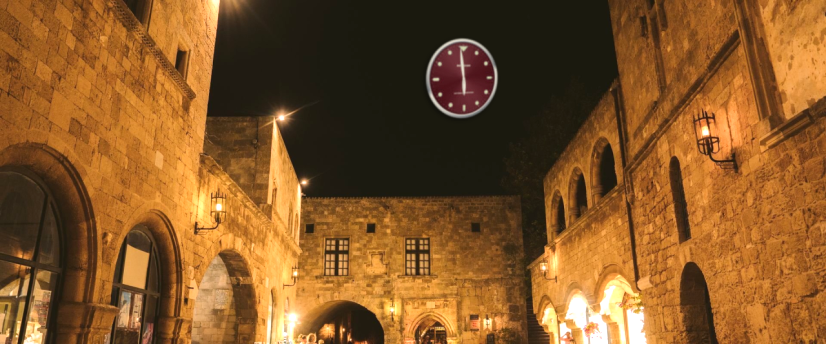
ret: {"hour": 5, "minute": 59}
